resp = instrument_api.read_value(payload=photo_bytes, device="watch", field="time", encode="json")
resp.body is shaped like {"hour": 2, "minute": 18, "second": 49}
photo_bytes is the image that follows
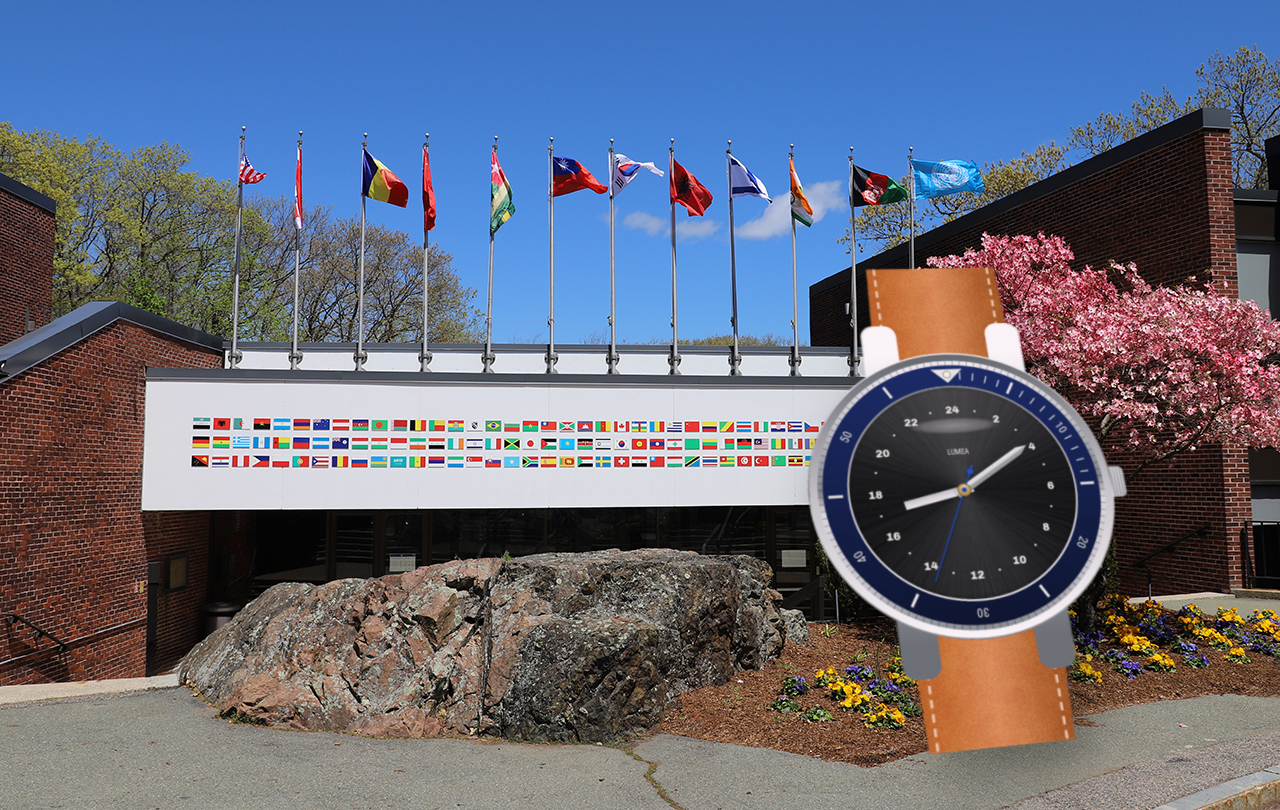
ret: {"hour": 17, "minute": 9, "second": 34}
